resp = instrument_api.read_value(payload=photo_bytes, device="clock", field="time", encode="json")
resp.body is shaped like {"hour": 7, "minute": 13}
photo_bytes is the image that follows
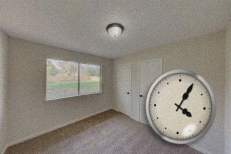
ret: {"hour": 4, "minute": 5}
